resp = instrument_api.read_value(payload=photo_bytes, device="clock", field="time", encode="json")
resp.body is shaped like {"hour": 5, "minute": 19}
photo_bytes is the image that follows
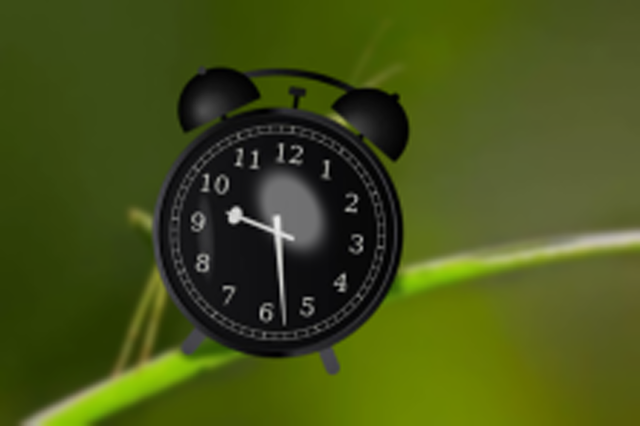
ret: {"hour": 9, "minute": 28}
